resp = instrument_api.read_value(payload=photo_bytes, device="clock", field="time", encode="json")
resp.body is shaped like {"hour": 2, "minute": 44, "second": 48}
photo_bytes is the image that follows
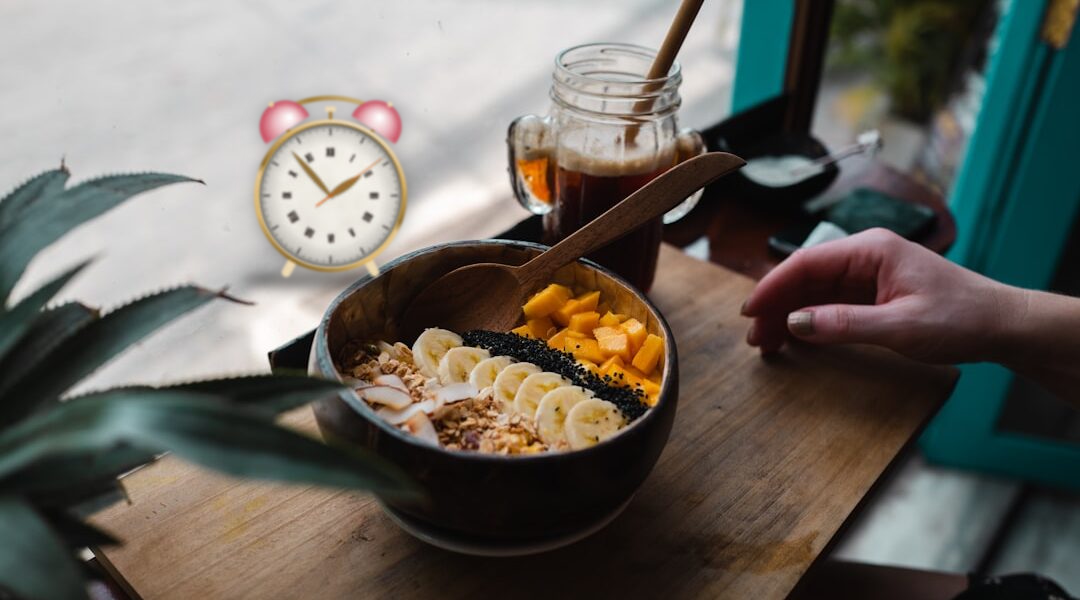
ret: {"hour": 1, "minute": 53, "second": 9}
